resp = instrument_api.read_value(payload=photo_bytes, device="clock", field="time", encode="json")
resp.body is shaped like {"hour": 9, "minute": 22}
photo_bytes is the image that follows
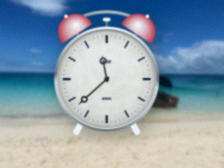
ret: {"hour": 11, "minute": 38}
